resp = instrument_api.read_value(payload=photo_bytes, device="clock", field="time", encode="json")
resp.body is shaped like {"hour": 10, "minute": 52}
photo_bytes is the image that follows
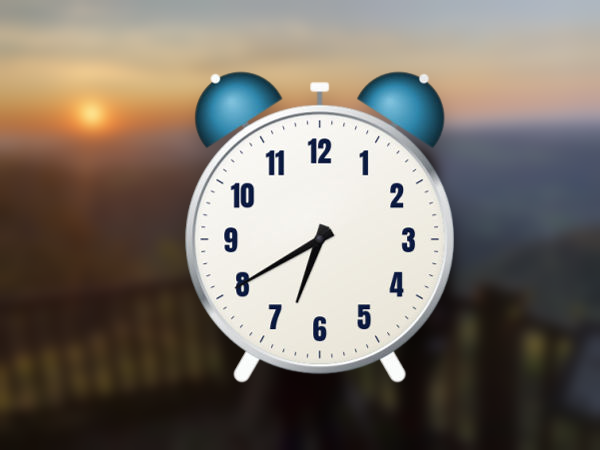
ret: {"hour": 6, "minute": 40}
